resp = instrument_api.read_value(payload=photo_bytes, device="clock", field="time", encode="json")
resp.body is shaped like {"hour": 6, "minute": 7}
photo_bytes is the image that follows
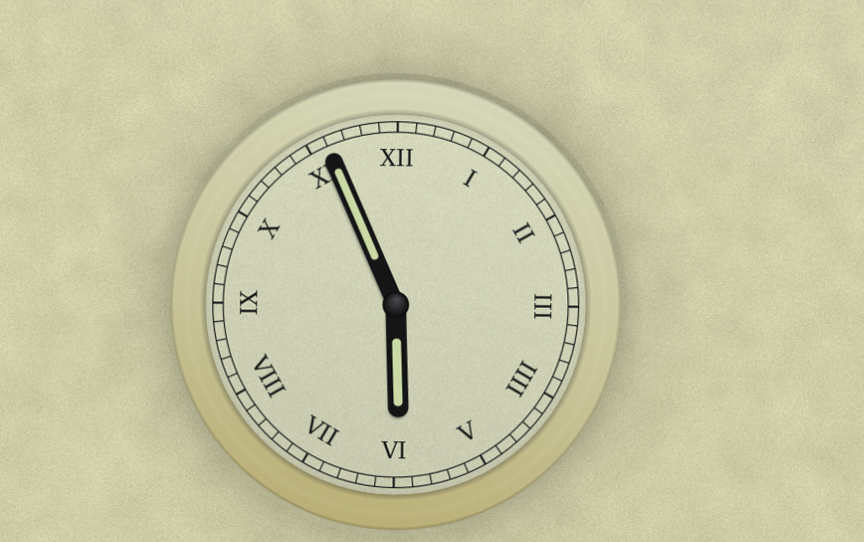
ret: {"hour": 5, "minute": 56}
